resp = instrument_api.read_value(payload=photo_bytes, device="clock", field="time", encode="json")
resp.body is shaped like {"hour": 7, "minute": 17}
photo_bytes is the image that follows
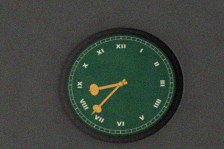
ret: {"hour": 8, "minute": 37}
